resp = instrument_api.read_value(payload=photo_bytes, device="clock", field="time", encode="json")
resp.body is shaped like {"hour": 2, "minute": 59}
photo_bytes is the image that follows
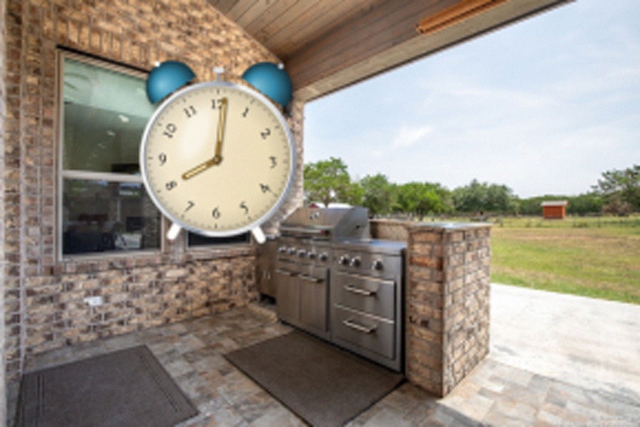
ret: {"hour": 8, "minute": 1}
